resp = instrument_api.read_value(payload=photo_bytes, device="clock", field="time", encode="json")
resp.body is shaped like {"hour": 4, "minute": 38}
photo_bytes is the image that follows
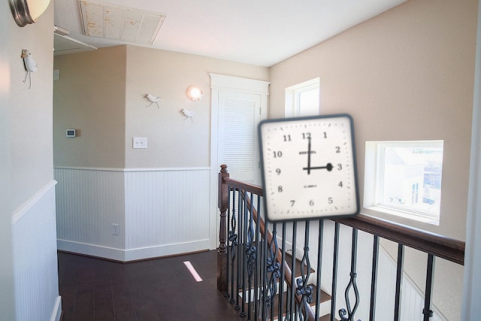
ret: {"hour": 3, "minute": 1}
